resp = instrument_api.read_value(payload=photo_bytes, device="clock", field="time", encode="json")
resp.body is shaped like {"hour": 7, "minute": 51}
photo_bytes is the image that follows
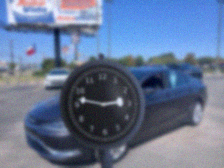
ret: {"hour": 2, "minute": 47}
